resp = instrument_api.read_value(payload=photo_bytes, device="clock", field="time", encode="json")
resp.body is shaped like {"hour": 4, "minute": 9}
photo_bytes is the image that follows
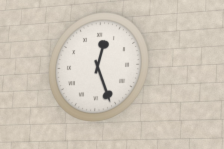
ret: {"hour": 12, "minute": 26}
